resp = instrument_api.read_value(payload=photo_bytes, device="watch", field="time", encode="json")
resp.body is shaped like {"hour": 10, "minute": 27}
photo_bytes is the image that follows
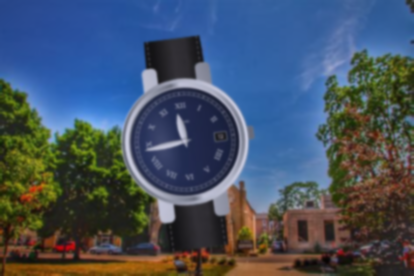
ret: {"hour": 11, "minute": 44}
